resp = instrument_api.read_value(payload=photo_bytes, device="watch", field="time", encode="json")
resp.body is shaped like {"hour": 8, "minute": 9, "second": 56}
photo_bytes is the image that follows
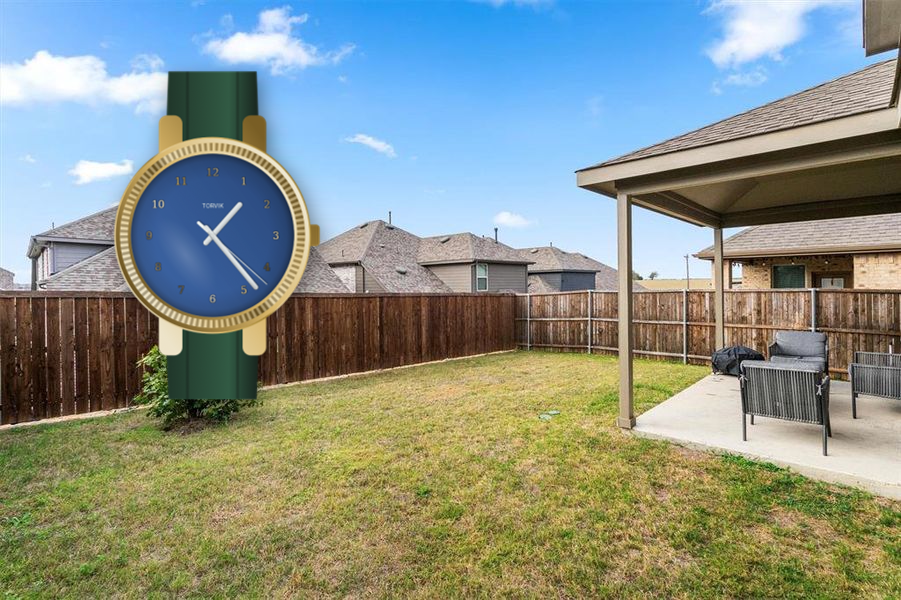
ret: {"hour": 1, "minute": 23, "second": 22}
